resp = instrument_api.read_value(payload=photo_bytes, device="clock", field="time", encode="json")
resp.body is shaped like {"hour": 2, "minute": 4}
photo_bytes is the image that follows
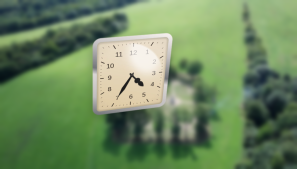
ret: {"hour": 4, "minute": 35}
